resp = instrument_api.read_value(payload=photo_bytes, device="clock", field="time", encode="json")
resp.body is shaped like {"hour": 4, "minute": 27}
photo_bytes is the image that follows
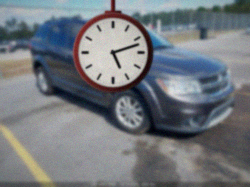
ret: {"hour": 5, "minute": 12}
